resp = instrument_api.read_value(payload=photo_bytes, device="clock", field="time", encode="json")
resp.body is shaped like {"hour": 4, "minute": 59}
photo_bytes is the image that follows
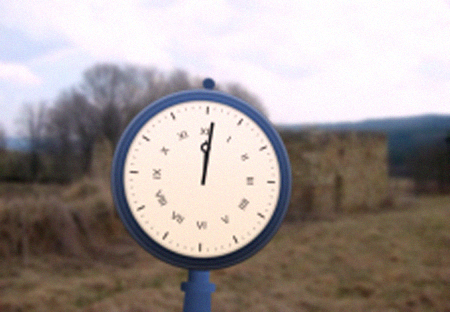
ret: {"hour": 12, "minute": 1}
